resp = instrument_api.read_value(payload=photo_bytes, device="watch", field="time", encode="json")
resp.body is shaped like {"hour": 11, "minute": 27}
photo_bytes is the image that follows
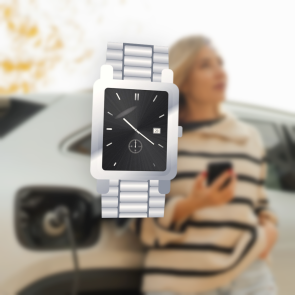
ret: {"hour": 10, "minute": 21}
